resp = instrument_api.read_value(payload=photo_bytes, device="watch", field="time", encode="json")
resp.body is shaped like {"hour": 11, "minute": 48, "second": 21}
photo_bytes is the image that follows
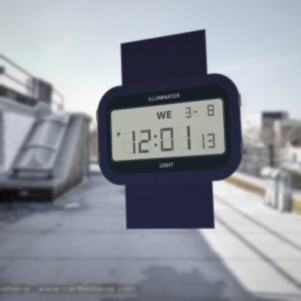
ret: {"hour": 12, "minute": 1, "second": 13}
